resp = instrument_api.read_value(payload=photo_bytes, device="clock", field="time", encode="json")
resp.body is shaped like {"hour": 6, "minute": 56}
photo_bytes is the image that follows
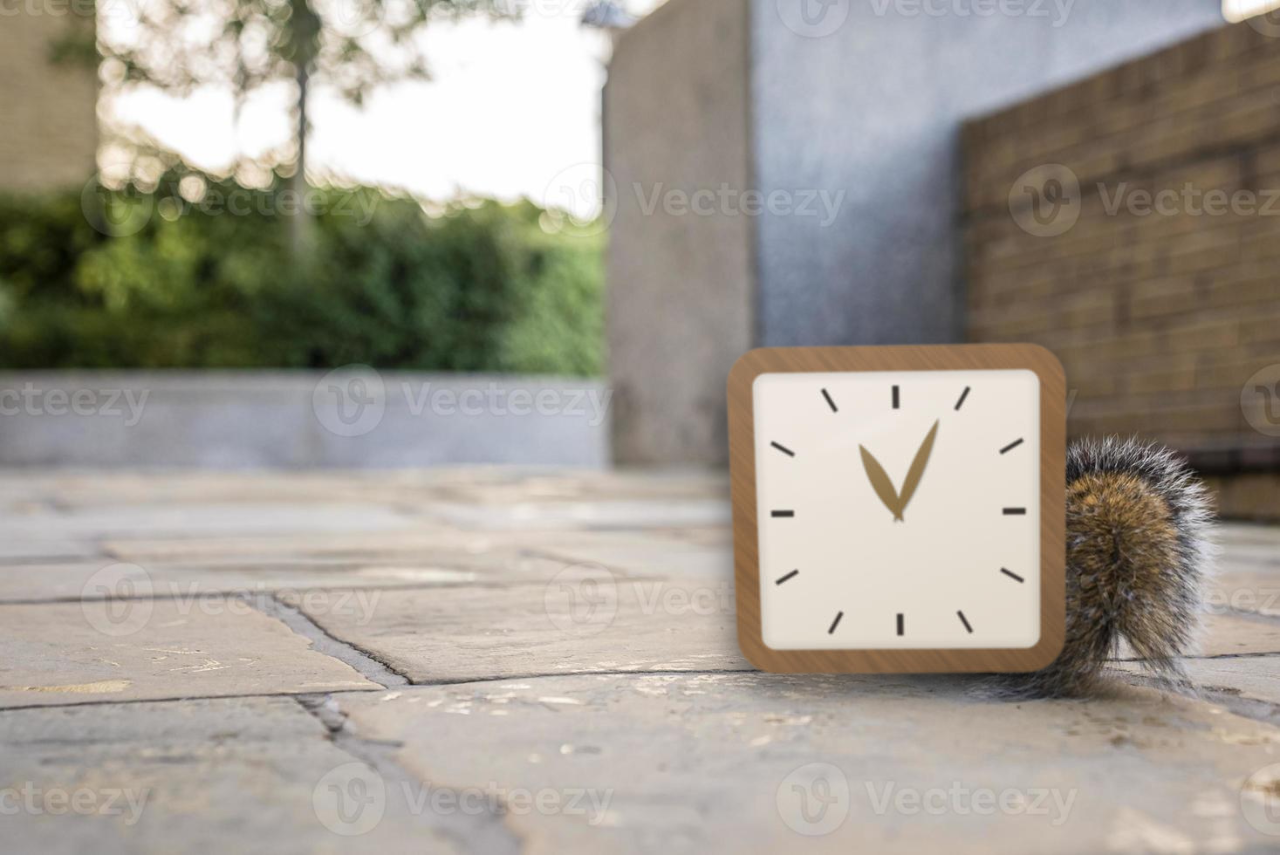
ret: {"hour": 11, "minute": 4}
